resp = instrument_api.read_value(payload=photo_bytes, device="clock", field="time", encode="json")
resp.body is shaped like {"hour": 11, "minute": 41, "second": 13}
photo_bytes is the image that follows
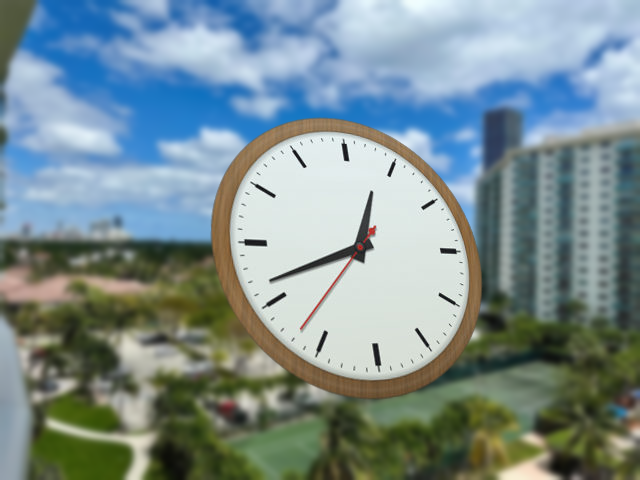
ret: {"hour": 12, "minute": 41, "second": 37}
